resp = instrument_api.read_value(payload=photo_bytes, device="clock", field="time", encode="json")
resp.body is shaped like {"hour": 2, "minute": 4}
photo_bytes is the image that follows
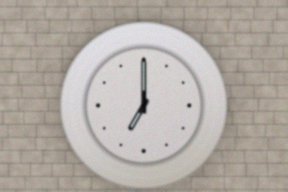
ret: {"hour": 7, "minute": 0}
